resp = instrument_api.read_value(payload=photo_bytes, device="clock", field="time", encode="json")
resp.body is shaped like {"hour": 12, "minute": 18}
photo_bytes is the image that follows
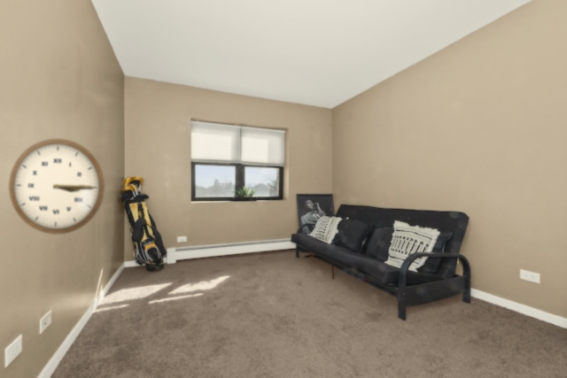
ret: {"hour": 3, "minute": 15}
